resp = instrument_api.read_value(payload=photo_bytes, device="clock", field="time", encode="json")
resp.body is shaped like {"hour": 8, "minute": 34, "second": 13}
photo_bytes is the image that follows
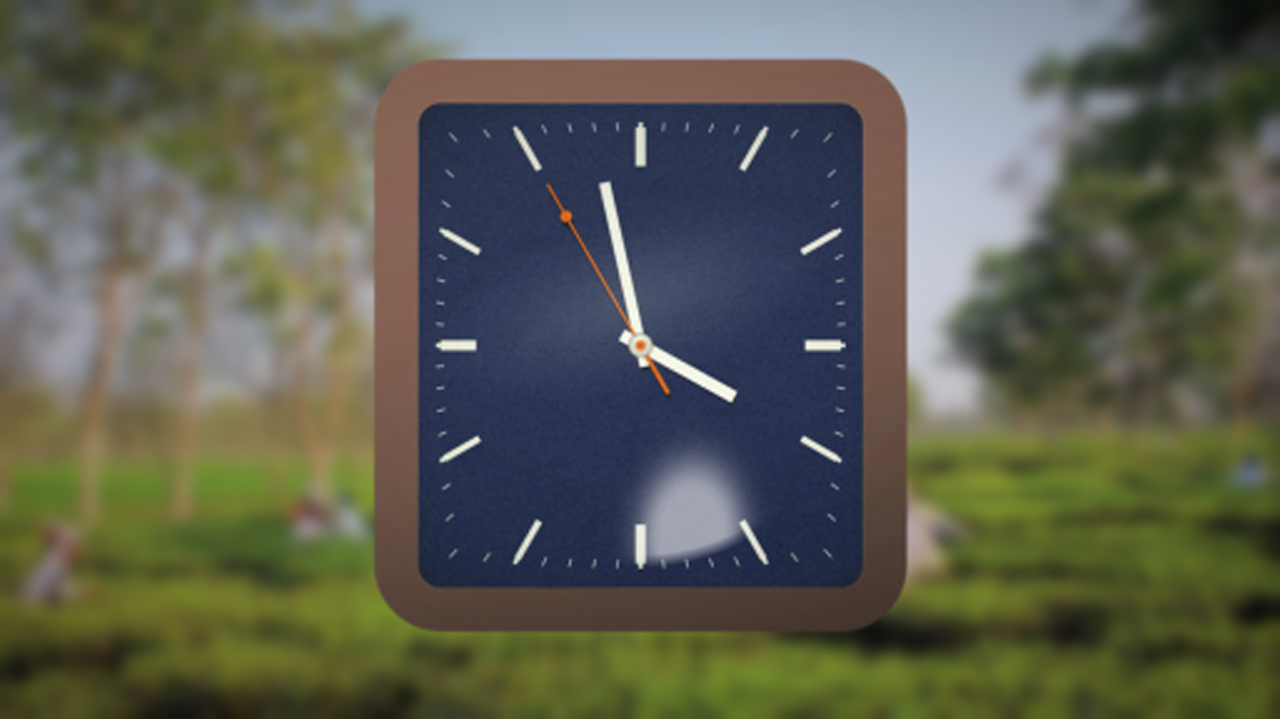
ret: {"hour": 3, "minute": 57, "second": 55}
